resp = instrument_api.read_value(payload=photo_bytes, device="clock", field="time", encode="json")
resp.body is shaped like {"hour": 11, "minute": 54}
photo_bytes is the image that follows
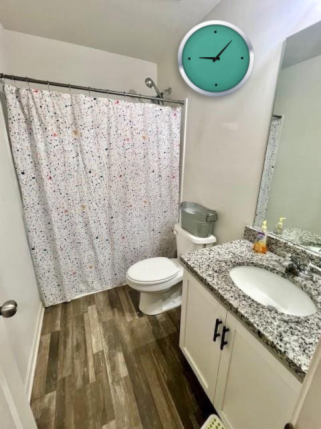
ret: {"hour": 9, "minute": 7}
